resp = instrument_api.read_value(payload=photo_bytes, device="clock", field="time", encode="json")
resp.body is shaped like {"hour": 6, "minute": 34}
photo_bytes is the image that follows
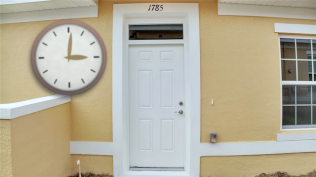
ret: {"hour": 3, "minute": 1}
